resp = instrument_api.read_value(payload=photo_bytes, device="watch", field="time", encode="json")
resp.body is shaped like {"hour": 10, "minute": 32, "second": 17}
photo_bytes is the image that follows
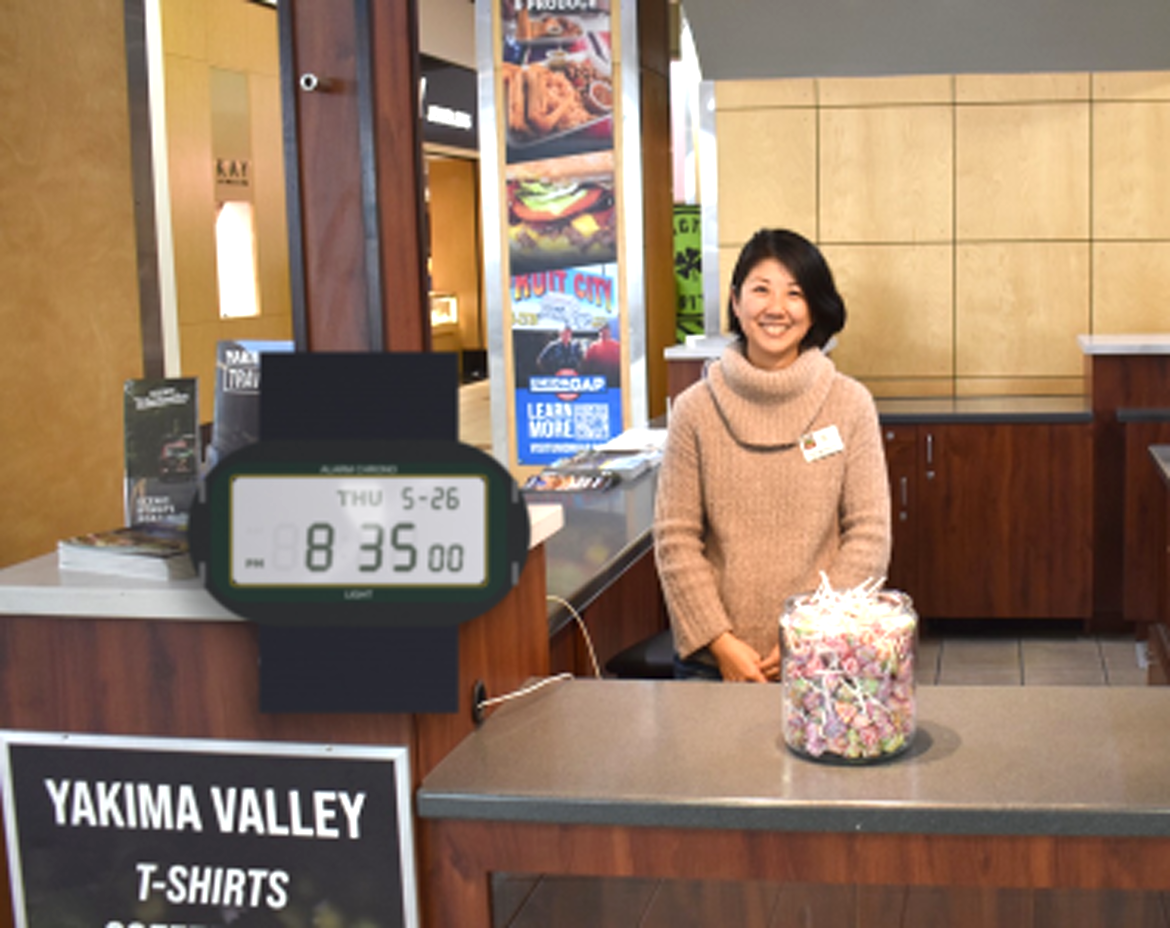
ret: {"hour": 8, "minute": 35, "second": 0}
